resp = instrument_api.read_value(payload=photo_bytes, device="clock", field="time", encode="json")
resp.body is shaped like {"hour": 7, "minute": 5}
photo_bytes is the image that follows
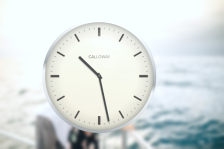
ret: {"hour": 10, "minute": 28}
